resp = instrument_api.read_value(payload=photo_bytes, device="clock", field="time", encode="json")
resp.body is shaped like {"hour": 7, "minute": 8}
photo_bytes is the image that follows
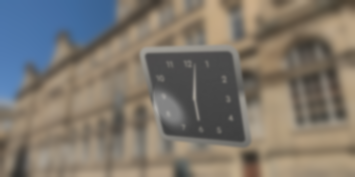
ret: {"hour": 6, "minute": 2}
